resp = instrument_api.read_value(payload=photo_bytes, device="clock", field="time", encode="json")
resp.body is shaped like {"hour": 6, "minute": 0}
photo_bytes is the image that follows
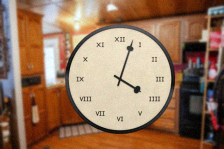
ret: {"hour": 4, "minute": 3}
